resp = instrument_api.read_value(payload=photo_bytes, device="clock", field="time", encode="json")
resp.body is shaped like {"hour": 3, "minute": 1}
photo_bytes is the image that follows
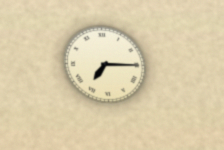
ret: {"hour": 7, "minute": 15}
